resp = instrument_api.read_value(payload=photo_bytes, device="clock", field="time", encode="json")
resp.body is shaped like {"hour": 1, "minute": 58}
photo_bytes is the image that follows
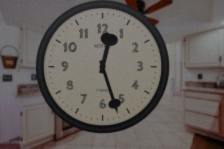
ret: {"hour": 12, "minute": 27}
